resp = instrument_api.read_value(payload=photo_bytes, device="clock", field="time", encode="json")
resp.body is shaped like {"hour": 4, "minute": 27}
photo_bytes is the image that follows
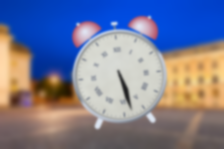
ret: {"hour": 5, "minute": 28}
